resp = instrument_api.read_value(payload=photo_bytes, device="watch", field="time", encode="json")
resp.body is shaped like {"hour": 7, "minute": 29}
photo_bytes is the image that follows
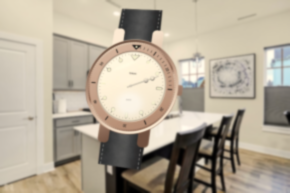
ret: {"hour": 2, "minute": 11}
